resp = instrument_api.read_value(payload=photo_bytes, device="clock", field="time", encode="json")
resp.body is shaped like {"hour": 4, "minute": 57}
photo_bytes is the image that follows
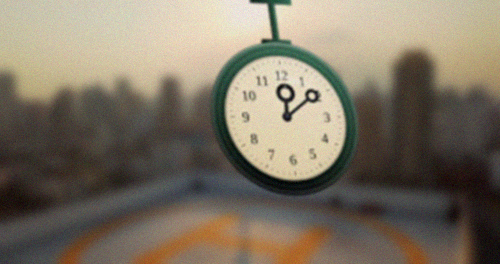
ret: {"hour": 12, "minute": 9}
